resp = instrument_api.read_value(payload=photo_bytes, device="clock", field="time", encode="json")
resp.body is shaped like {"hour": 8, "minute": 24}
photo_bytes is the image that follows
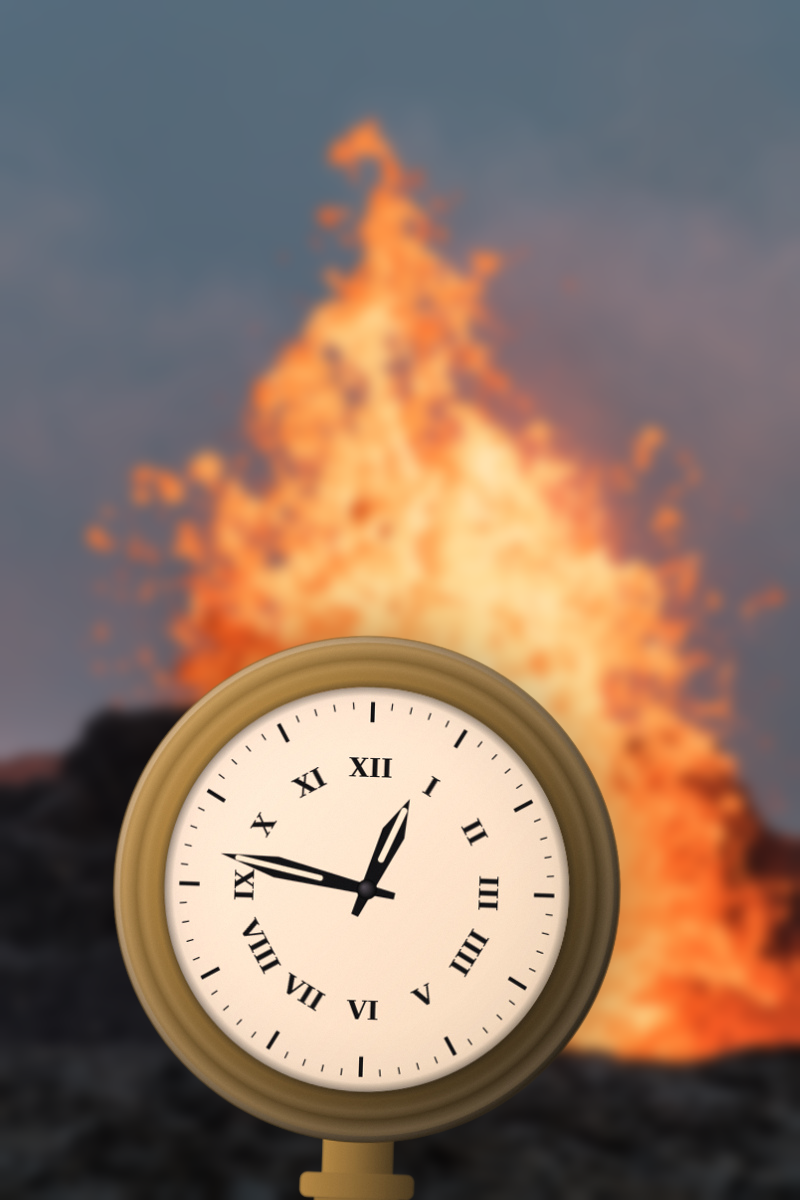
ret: {"hour": 12, "minute": 47}
